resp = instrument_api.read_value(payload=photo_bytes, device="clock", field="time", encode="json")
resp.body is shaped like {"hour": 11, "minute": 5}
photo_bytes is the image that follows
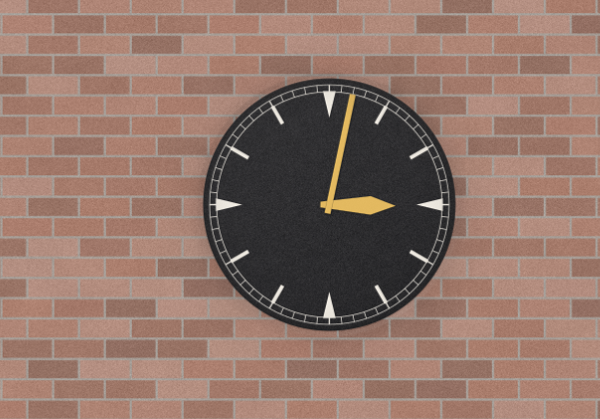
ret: {"hour": 3, "minute": 2}
